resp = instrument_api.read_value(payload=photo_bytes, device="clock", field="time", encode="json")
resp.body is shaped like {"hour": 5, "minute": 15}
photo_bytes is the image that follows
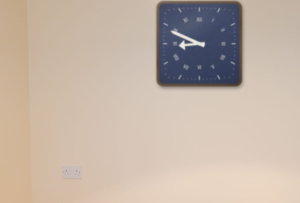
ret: {"hour": 8, "minute": 49}
